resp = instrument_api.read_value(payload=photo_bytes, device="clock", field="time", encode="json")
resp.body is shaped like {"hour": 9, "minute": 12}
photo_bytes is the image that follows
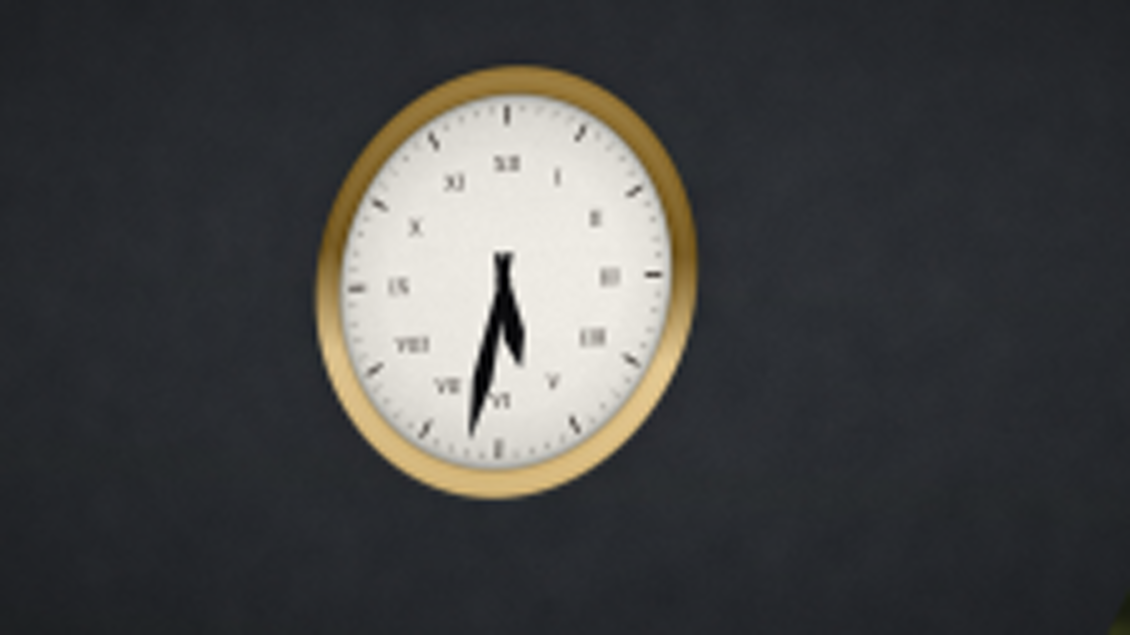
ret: {"hour": 5, "minute": 32}
